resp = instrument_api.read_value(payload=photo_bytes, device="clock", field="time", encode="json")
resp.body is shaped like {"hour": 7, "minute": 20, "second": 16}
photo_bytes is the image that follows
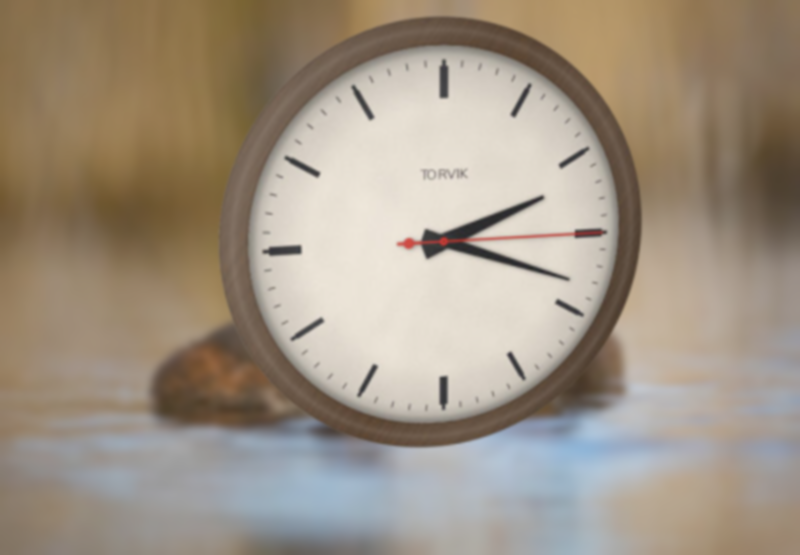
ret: {"hour": 2, "minute": 18, "second": 15}
